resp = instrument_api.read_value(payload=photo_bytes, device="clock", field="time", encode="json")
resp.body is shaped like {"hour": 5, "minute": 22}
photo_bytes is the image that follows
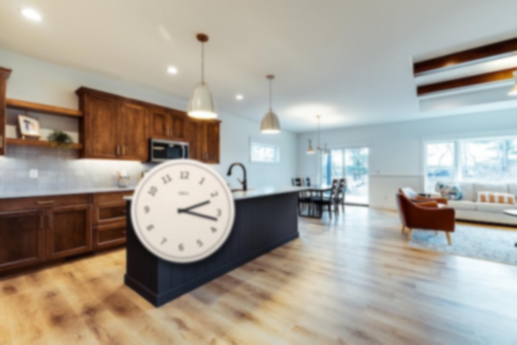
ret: {"hour": 2, "minute": 17}
